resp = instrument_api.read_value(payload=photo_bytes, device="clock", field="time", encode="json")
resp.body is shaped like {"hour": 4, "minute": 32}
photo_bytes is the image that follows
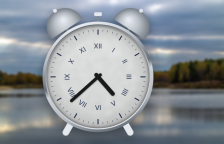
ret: {"hour": 4, "minute": 38}
